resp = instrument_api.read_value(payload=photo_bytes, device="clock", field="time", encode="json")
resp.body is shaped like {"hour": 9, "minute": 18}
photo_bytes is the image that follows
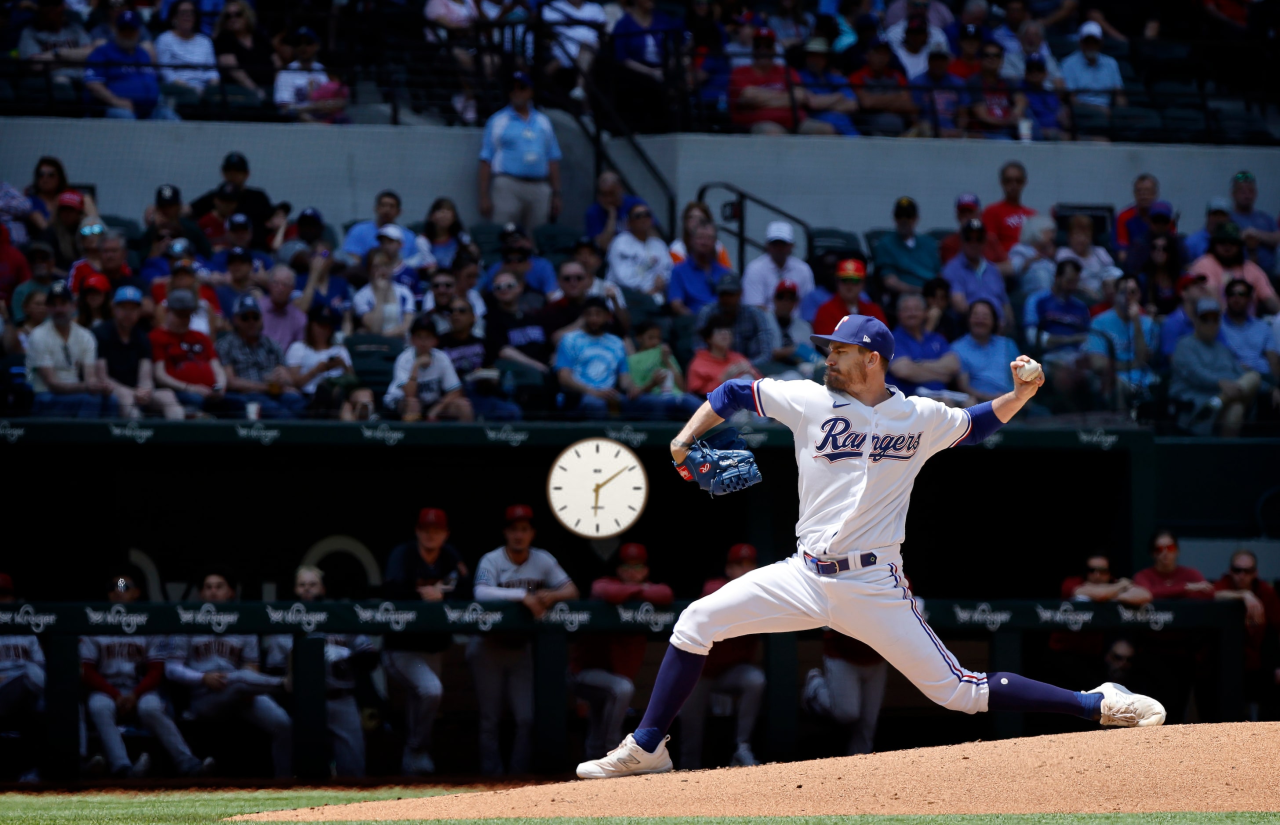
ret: {"hour": 6, "minute": 9}
